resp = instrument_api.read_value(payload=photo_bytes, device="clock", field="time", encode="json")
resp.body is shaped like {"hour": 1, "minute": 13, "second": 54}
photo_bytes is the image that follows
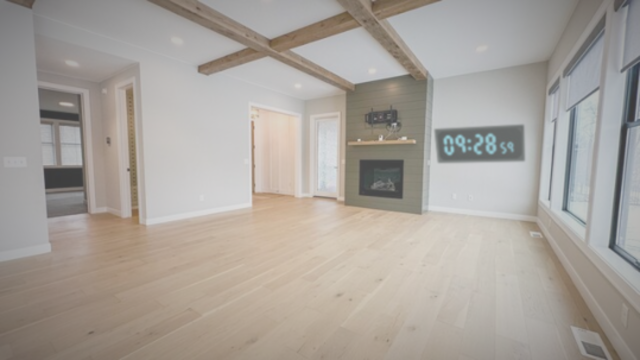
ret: {"hour": 9, "minute": 28, "second": 59}
